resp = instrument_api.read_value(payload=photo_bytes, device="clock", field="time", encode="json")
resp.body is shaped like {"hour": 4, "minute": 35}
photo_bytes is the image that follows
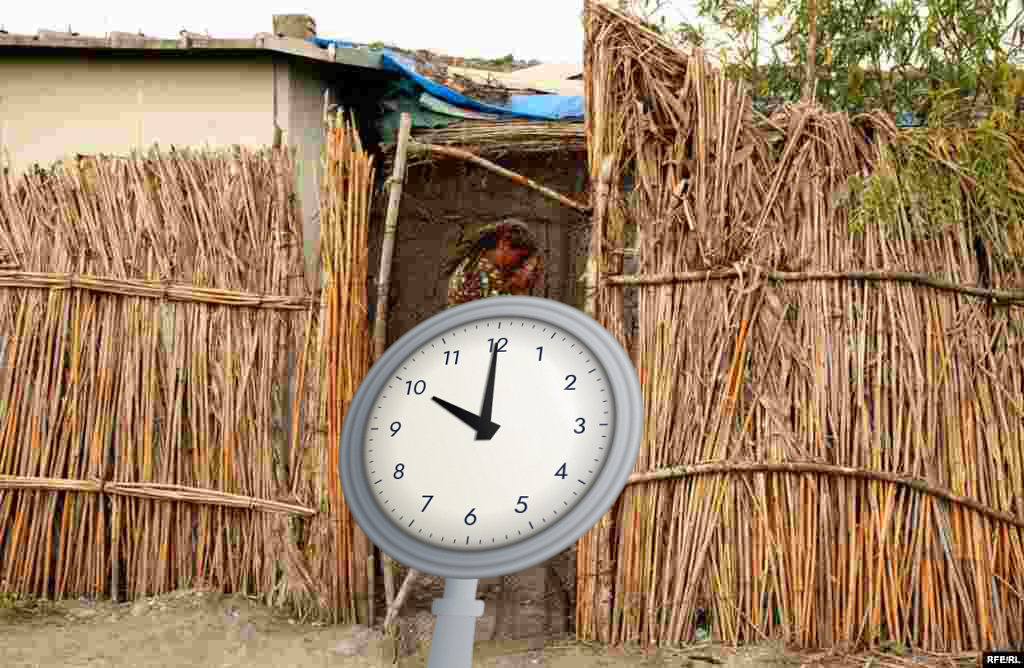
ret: {"hour": 10, "minute": 0}
